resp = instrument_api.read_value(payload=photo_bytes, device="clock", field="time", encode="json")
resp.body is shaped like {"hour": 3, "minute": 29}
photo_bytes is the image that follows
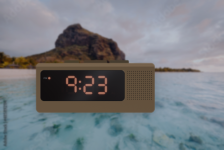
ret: {"hour": 9, "minute": 23}
